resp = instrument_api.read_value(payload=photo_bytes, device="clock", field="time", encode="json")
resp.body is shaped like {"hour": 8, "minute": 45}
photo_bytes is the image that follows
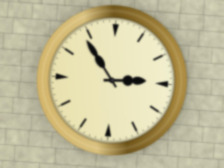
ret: {"hour": 2, "minute": 54}
